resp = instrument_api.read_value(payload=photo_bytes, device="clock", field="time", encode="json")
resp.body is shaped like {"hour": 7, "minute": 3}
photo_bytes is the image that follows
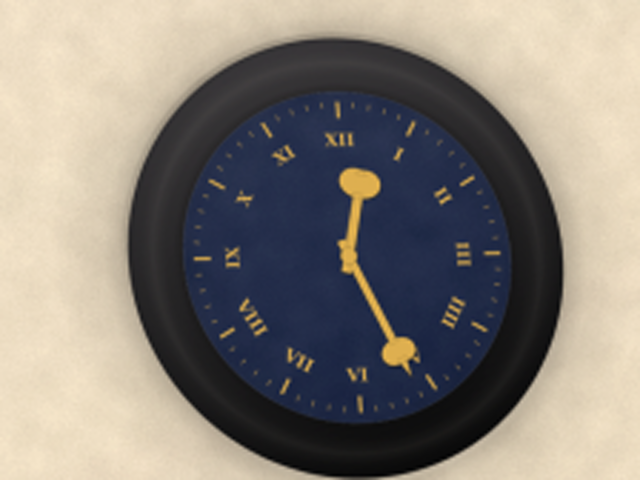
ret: {"hour": 12, "minute": 26}
